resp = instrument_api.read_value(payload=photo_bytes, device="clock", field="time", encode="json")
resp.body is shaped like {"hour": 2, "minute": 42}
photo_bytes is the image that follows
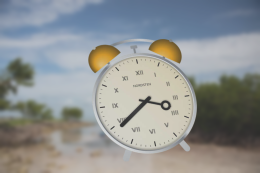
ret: {"hour": 3, "minute": 39}
